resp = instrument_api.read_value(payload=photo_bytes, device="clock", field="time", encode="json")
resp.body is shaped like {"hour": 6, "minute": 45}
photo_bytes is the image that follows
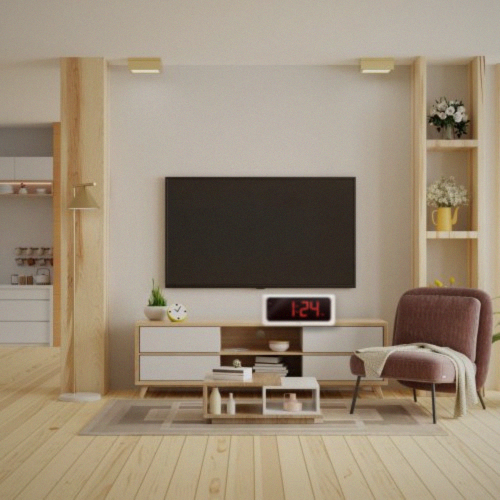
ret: {"hour": 1, "minute": 24}
